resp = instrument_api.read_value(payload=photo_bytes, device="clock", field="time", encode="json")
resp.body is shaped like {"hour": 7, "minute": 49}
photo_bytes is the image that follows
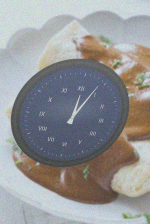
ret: {"hour": 12, "minute": 4}
